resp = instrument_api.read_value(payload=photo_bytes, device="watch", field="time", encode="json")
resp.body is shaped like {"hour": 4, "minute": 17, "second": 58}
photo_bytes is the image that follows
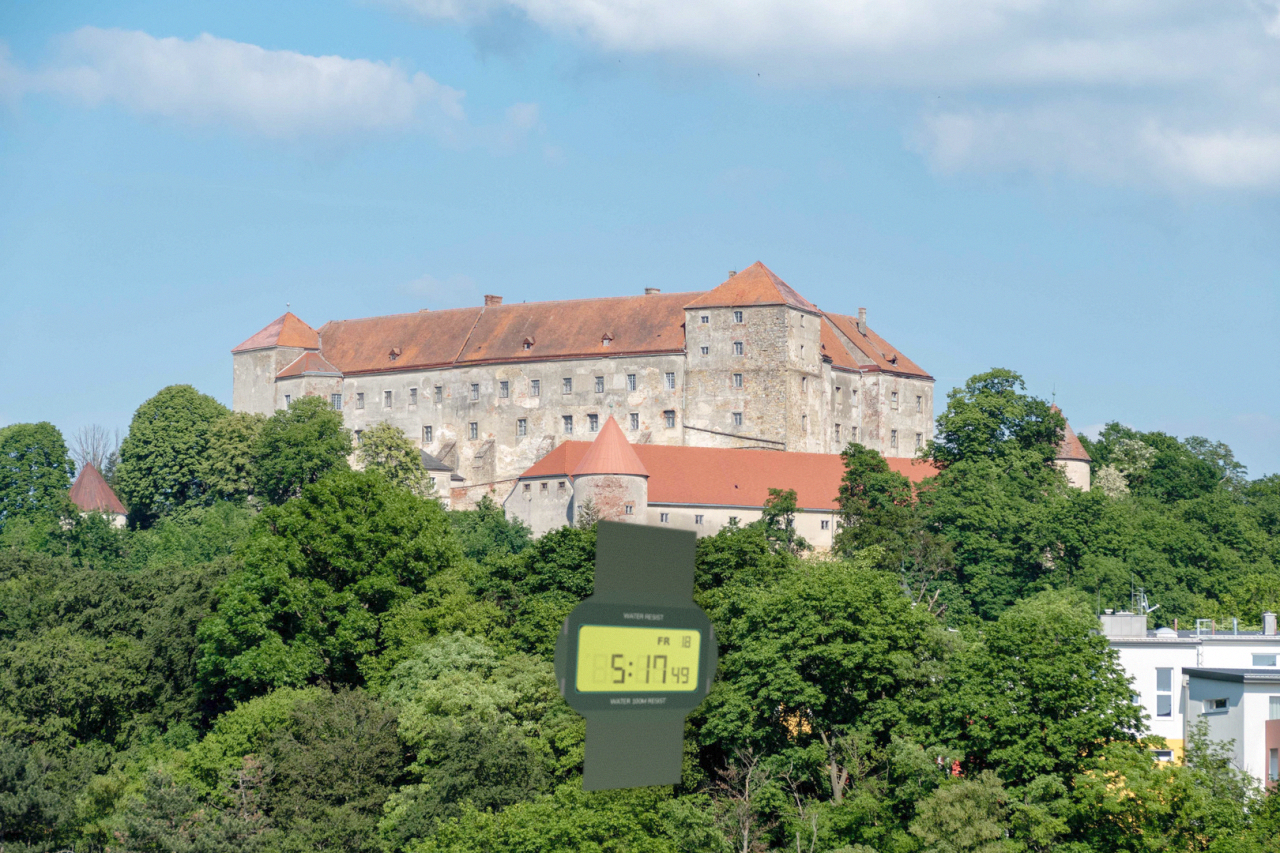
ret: {"hour": 5, "minute": 17, "second": 49}
